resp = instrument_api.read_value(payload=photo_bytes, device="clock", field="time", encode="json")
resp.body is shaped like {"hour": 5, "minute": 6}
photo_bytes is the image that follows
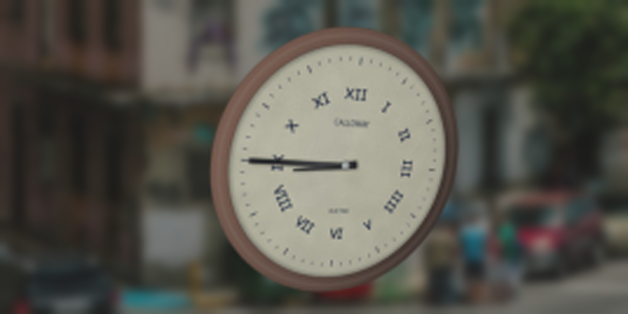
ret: {"hour": 8, "minute": 45}
